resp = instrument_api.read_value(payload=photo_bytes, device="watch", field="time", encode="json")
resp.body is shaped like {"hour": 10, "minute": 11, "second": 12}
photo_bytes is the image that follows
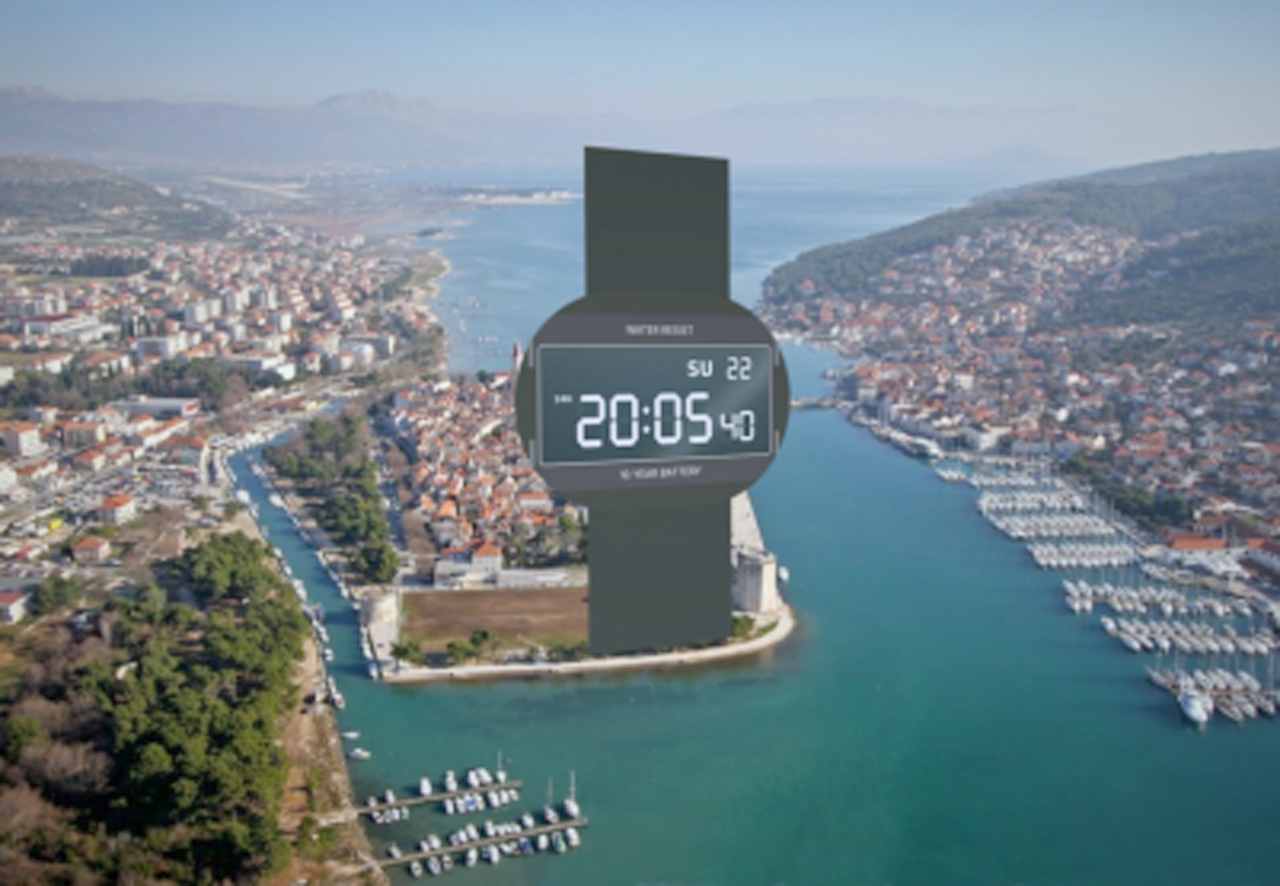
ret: {"hour": 20, "minute": 5, "second": 40}
